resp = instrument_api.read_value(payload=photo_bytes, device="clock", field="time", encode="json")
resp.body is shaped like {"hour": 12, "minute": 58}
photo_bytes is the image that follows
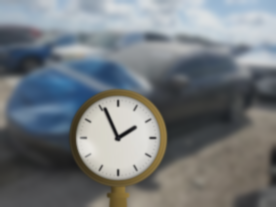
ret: {"hour": 1, "minute": 56}
